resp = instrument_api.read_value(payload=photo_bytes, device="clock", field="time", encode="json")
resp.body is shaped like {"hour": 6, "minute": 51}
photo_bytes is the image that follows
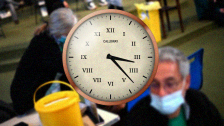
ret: {"hour": 3, "minute": 23}
